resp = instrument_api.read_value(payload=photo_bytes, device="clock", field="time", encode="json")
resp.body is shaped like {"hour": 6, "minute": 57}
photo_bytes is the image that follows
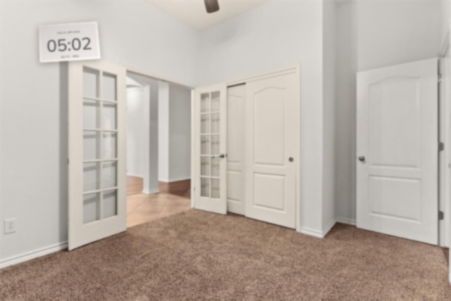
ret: {"hour": 5, "minute": 2}
